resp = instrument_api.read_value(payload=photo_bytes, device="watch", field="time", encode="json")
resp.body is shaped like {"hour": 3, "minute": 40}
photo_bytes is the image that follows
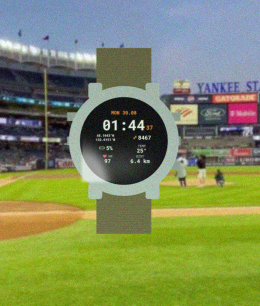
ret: {"hour": 1, "minute": 44}
